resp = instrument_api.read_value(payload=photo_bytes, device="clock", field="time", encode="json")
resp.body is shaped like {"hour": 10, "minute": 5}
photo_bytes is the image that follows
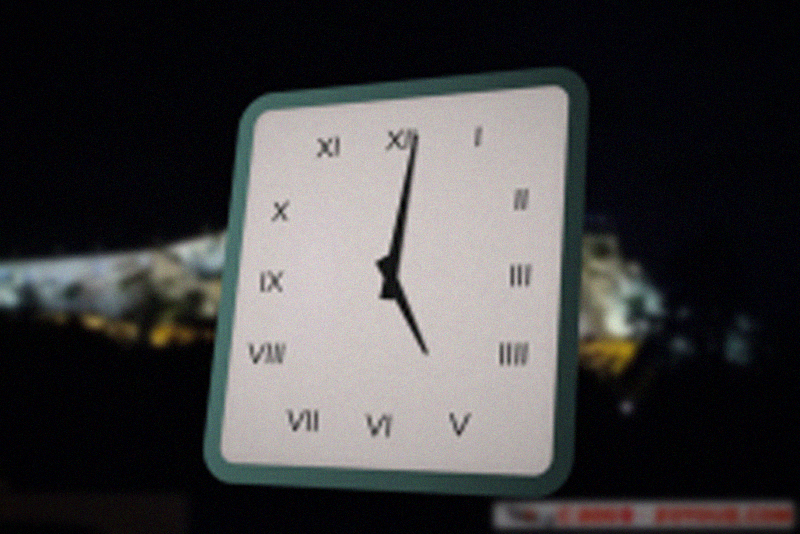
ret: {"hour": 5, "minute": 1}
